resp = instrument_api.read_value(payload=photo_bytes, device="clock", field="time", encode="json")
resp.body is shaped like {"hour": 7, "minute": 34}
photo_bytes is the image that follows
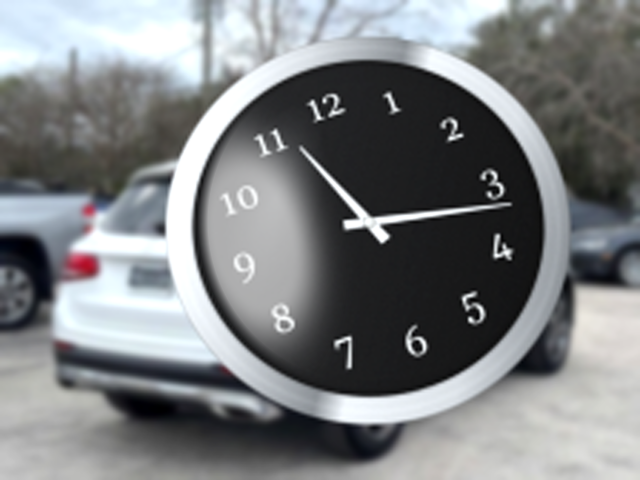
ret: {"hour": 11, "minute": 17}
